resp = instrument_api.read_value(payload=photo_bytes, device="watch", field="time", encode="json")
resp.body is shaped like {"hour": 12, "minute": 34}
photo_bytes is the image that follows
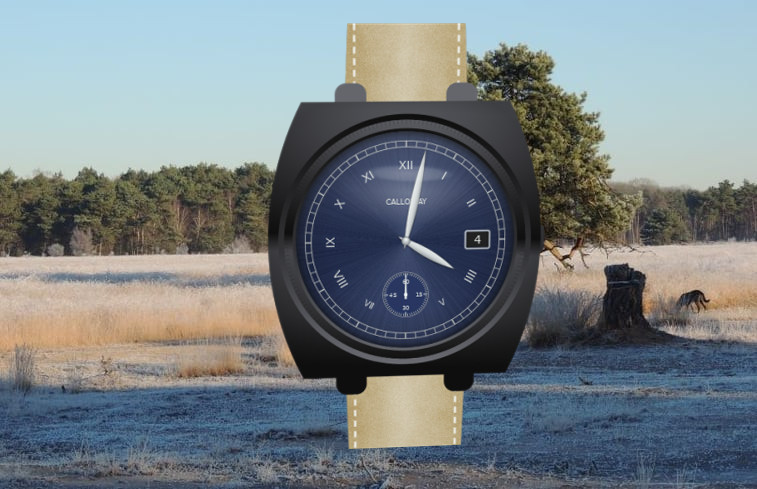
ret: {"hour": 4, "minute": 2}
